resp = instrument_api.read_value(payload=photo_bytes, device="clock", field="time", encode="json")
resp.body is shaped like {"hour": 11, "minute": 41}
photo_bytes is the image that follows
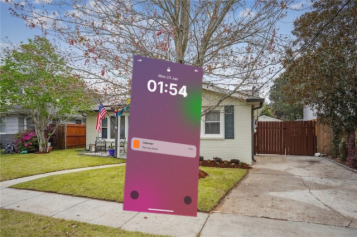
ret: {"hour": 1, "minute": 54}
